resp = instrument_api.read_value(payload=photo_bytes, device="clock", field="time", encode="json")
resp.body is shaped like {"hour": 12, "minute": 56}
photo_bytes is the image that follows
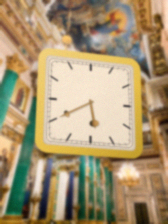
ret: {"hour": 5, "minute": 40}
